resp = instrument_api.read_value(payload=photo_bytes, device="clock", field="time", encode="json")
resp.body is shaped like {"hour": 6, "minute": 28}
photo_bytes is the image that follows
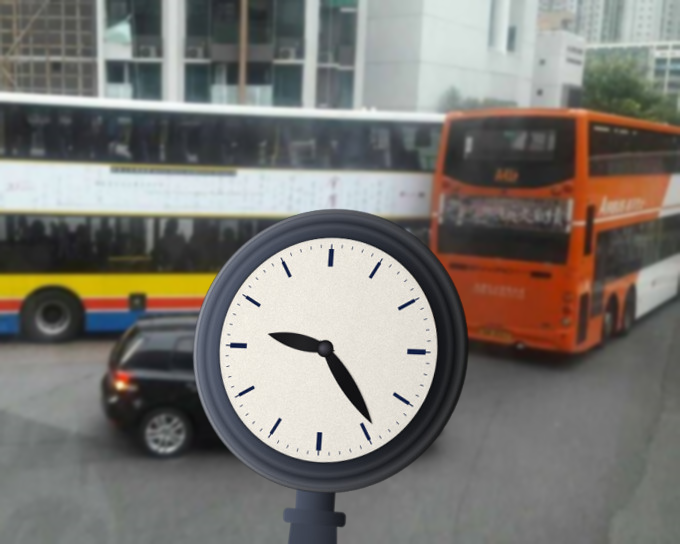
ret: {"hour": 9, "minute": 24}
